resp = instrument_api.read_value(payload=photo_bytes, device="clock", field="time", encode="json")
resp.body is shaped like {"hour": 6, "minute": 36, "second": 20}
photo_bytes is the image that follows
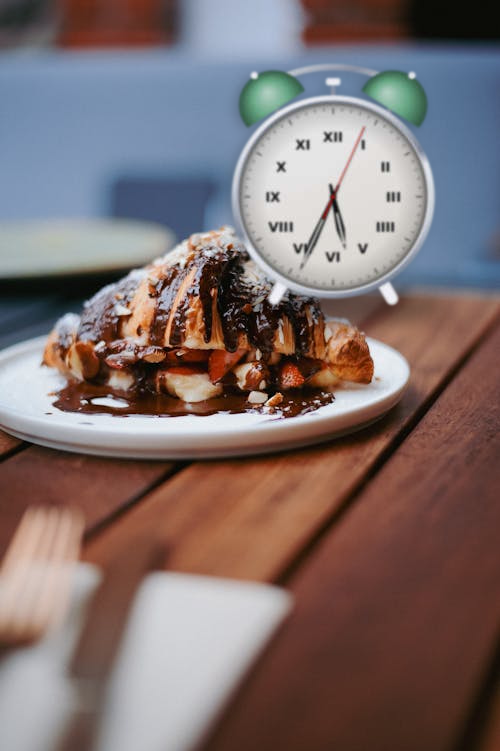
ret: {"hour": 5, "minute": 34, "second": 4}
